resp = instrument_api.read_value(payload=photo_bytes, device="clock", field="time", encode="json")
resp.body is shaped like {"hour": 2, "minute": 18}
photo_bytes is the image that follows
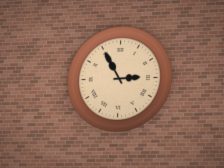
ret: {"hour": 2, "minute": 55}
